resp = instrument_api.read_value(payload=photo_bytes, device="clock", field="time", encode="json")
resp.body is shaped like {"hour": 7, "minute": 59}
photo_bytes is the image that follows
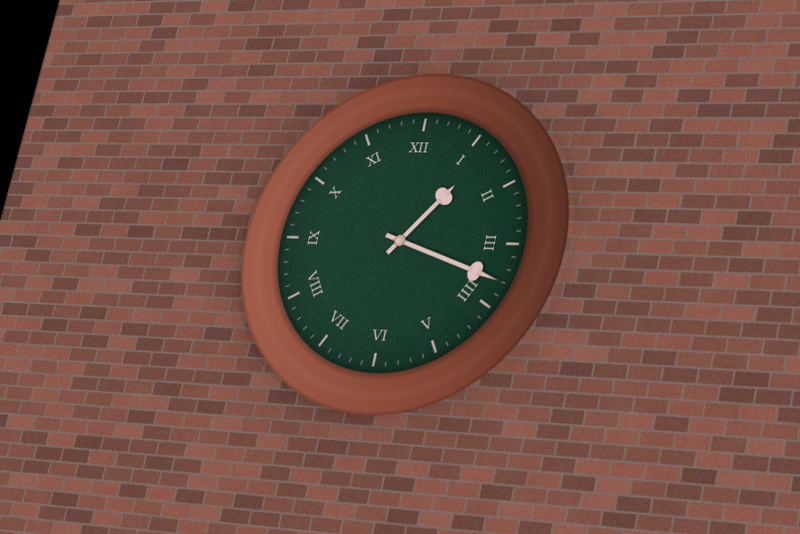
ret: {"hour": 1, "minute": 18}
